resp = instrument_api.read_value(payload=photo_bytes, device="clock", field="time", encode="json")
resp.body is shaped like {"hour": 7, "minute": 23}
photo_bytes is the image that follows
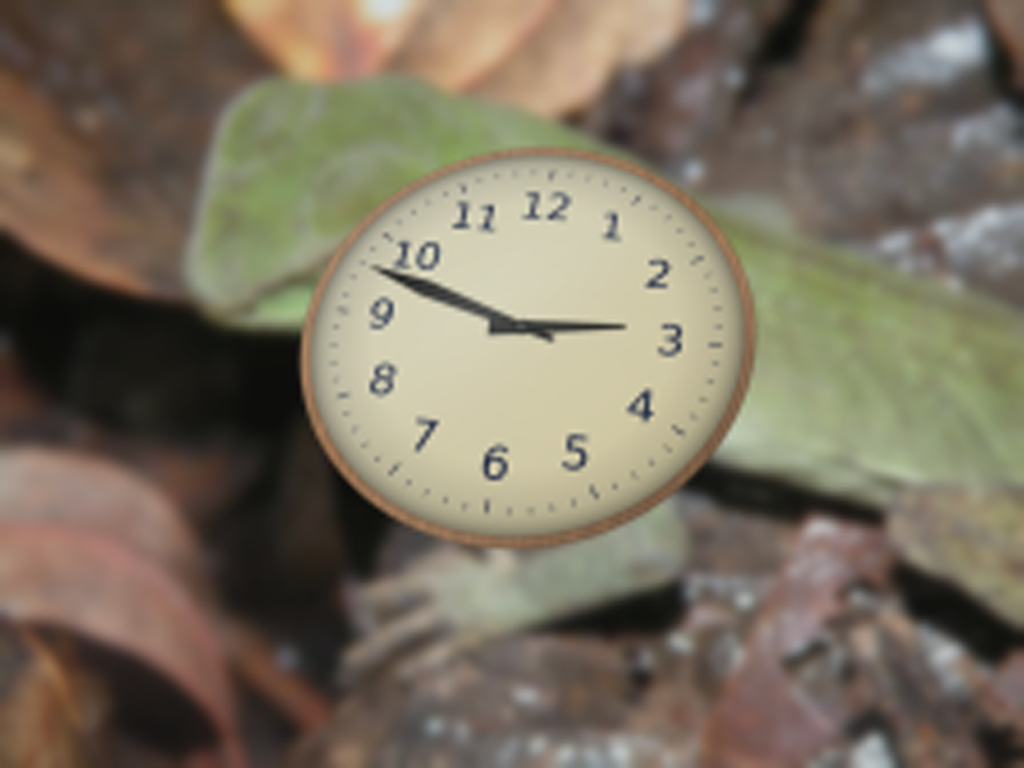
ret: {"hour": 2, "minute": 48}
